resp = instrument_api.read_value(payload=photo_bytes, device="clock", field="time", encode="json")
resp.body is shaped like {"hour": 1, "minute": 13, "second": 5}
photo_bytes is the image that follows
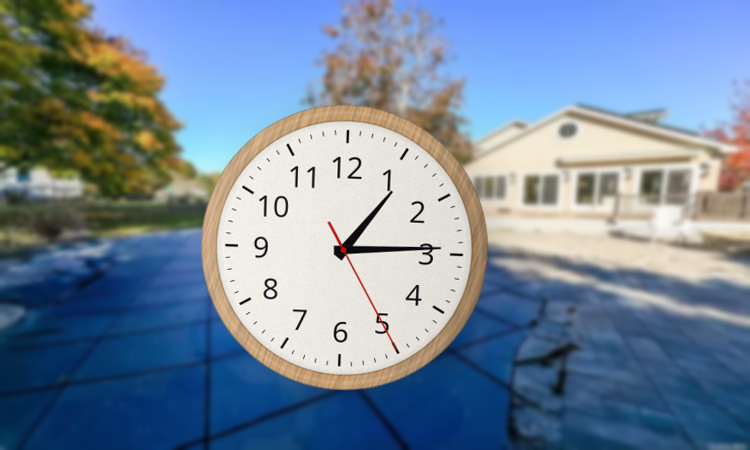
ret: {"hour": 1, "minute": 14, "second": 25}
